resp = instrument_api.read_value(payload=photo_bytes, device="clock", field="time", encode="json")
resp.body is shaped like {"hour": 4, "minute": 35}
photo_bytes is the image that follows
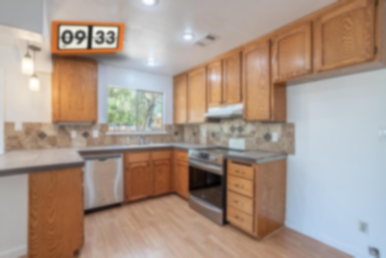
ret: {"hour": 9, "minute": 33}
